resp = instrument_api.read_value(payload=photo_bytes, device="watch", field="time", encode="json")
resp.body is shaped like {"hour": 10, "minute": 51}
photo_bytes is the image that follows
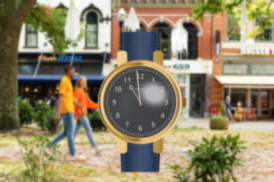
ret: {"hour": 10, "minute": 59}
